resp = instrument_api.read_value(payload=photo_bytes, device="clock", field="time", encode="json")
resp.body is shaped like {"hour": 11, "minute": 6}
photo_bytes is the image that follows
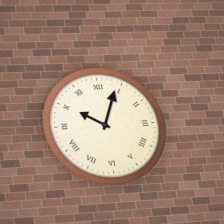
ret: {"hour": 10, "minute": 4}
